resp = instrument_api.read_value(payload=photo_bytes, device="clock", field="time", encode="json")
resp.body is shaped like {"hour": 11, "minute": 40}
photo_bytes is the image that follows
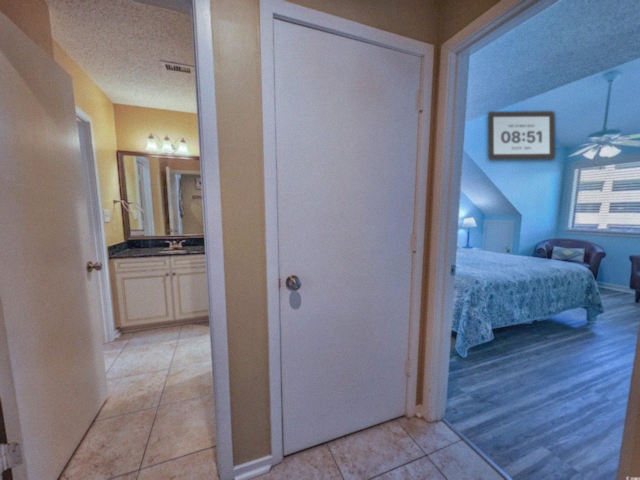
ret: {"hour": 8, "minute": 51}
